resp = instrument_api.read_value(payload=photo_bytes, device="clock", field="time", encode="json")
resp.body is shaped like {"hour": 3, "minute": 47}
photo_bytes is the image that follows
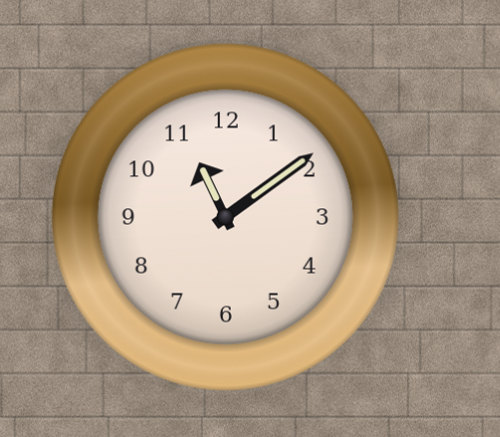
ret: {"hour": 11, "minute": 9}
